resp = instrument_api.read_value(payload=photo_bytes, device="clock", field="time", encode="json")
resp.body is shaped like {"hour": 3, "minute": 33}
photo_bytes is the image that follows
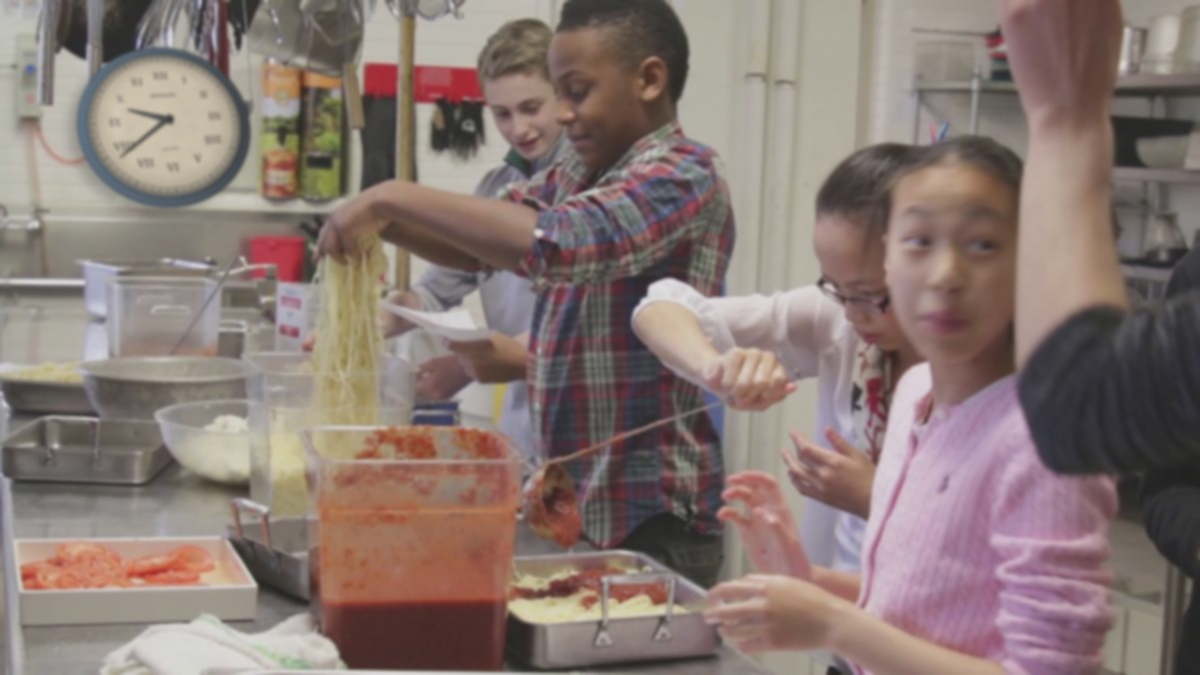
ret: {"hour": 9, "minute": 39}
